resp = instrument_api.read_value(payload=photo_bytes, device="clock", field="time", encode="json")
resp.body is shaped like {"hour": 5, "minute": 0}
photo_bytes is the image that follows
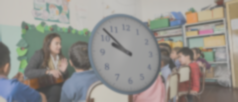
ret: {"hour": 9, "minute": 52}
